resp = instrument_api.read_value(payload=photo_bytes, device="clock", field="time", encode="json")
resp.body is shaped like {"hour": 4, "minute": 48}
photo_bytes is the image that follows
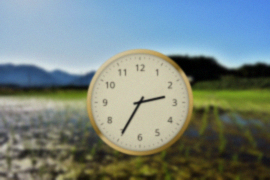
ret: {"hour": 2, "minute": 35}
